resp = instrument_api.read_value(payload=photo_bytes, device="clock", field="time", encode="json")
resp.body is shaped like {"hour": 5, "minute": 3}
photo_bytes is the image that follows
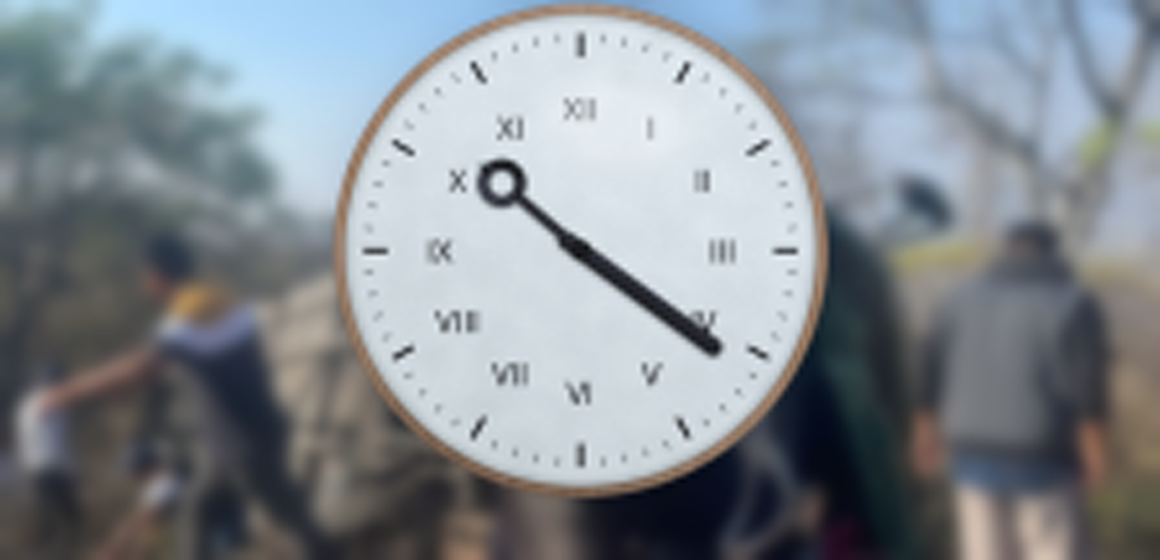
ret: {"hour": 10, "minute": 21}
